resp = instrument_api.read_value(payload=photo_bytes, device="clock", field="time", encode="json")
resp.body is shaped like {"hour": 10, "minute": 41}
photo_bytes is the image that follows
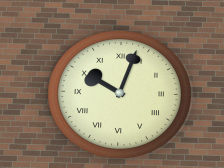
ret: {"hour": 10, "minute": 3}
